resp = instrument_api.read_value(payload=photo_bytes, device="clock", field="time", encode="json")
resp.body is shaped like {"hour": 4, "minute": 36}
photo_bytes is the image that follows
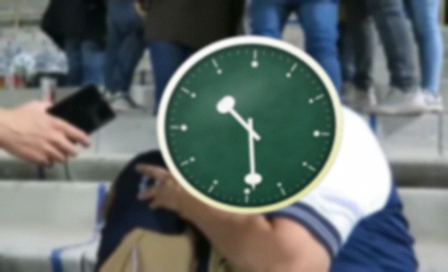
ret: {"hour": 10, "minute": 29}
